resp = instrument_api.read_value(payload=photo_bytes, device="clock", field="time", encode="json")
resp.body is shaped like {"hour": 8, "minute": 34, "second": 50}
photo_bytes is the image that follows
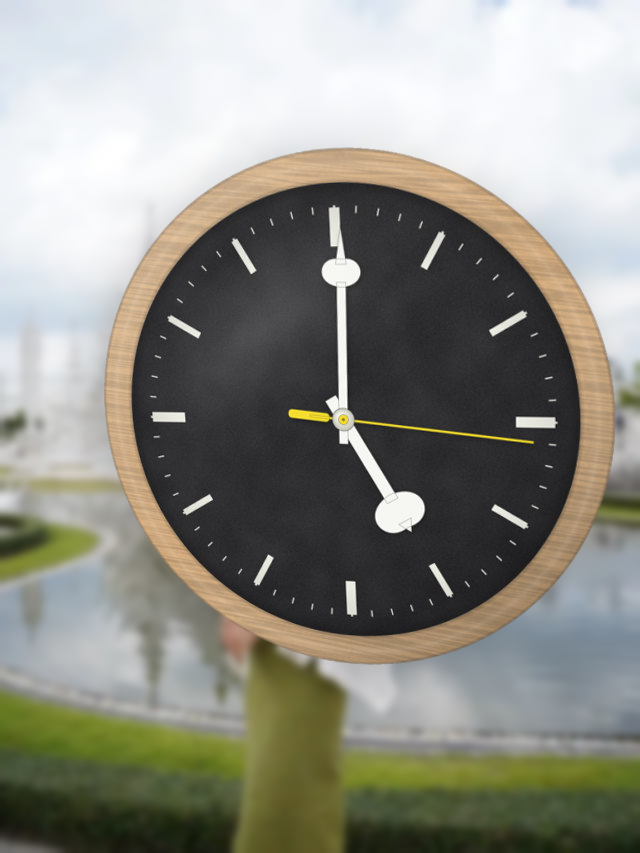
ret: {"hour": 5, "minute": 0, "second": 16}
